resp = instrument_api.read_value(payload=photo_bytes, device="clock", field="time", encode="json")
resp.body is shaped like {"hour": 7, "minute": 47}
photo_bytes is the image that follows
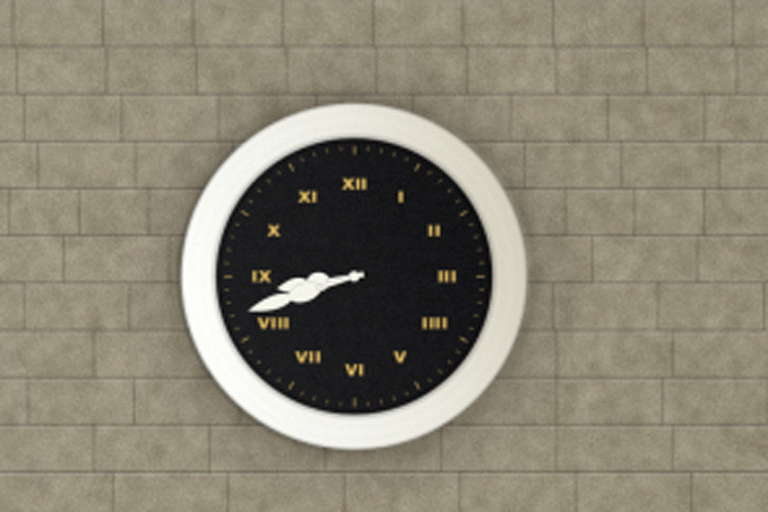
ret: {"hour": 8, "minute": 42}
